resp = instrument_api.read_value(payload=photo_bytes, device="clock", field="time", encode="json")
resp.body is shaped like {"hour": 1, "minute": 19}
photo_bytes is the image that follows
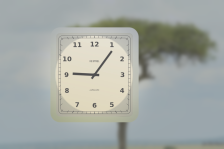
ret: {"hour": 9, "minute": 6}
